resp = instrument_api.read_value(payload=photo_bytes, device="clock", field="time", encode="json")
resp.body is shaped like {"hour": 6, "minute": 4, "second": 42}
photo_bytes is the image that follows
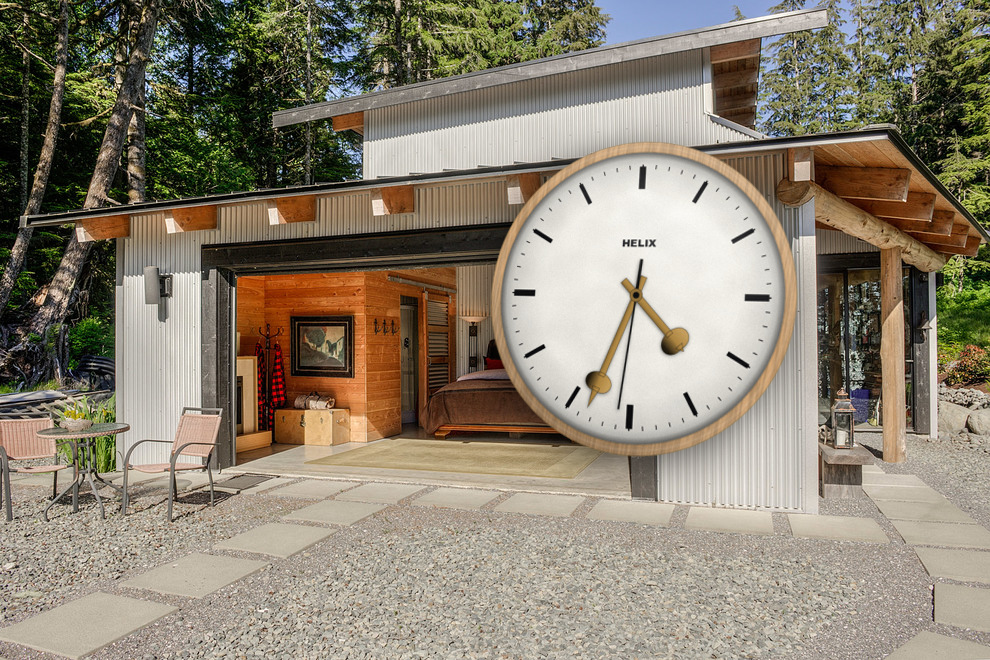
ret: {"hour": 4, "minute": 33, "second": 31}
